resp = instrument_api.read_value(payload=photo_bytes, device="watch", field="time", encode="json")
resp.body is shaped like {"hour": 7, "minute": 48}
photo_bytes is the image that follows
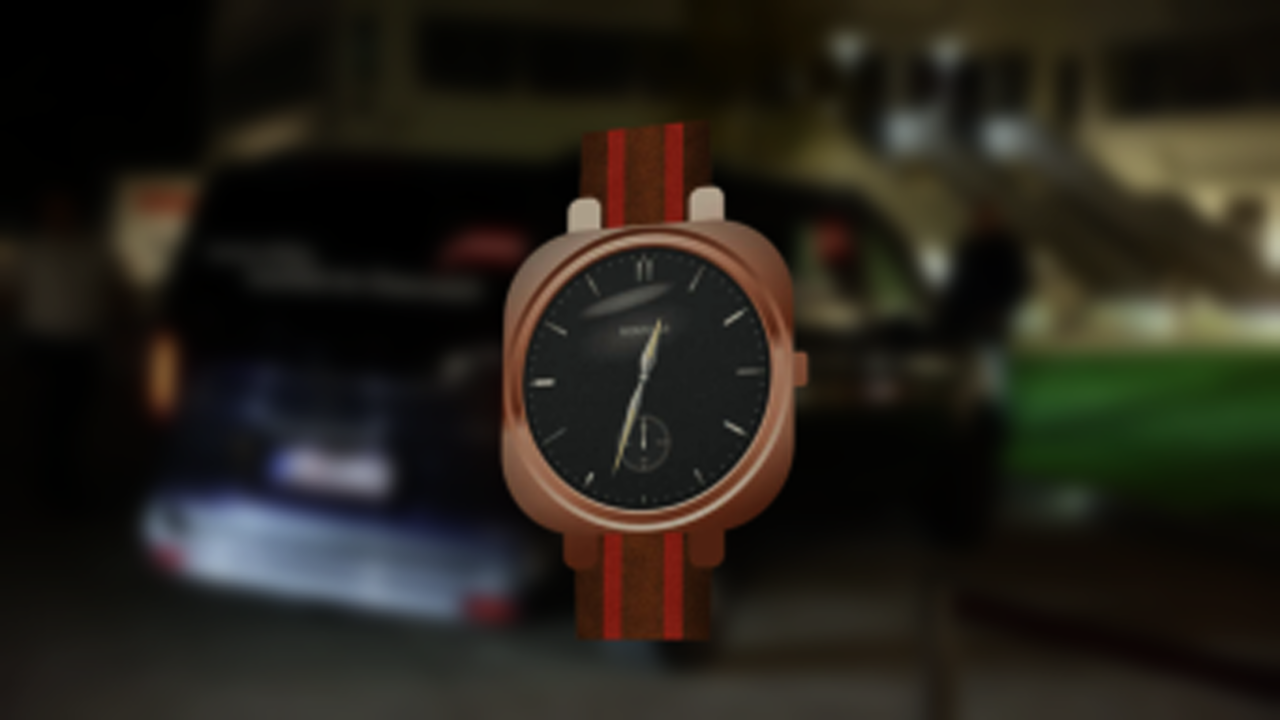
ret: {"hour": 12, "minute": 33}
